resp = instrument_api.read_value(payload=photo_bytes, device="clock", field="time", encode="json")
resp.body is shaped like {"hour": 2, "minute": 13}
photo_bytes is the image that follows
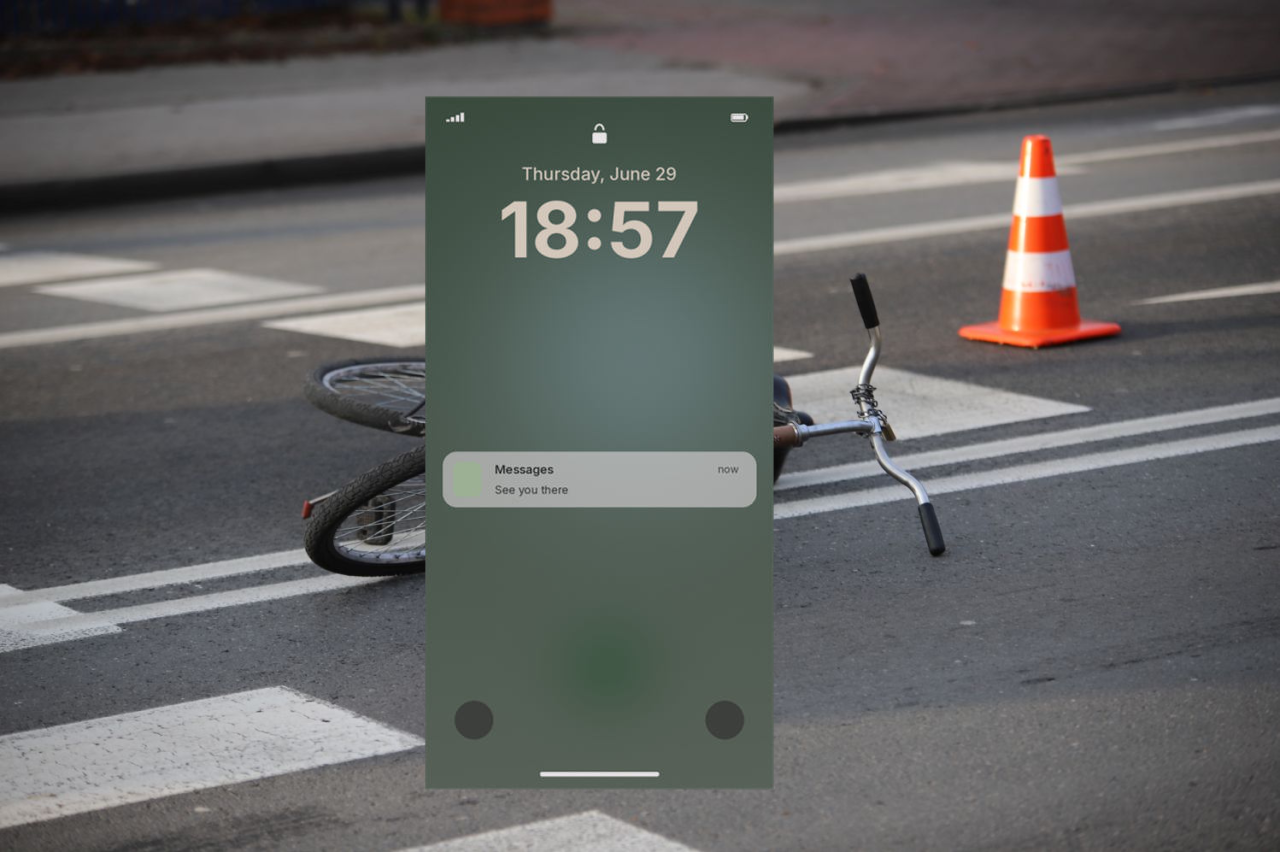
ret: {"hour": 18, "minute": 57}
